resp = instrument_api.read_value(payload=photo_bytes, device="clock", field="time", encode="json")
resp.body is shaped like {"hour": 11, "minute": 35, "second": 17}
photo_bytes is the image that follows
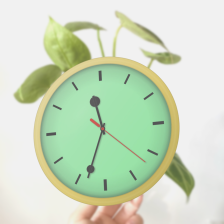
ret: {"hour": 11, "minute": 33, "second": 22}
